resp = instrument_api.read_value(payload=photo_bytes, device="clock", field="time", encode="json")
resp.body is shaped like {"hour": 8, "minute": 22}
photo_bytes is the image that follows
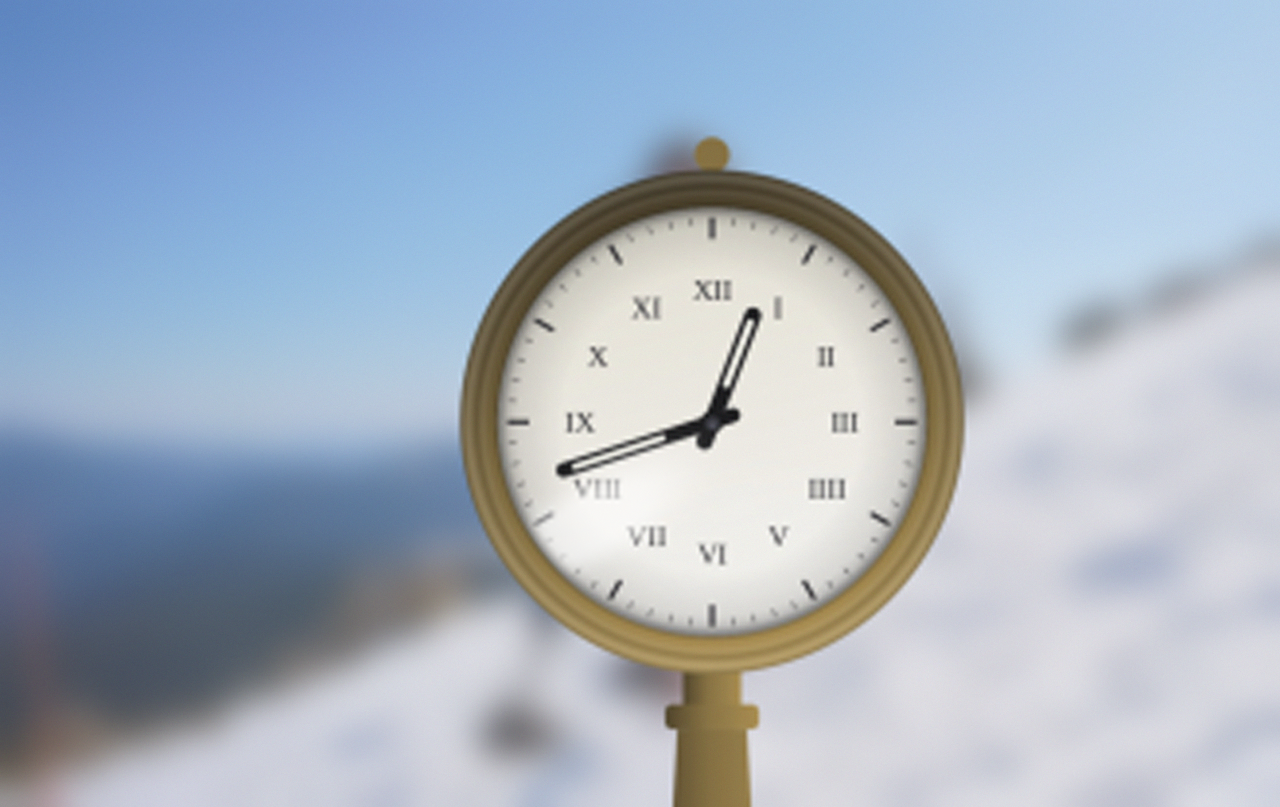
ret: {"hour": 12, "minute": 42}
